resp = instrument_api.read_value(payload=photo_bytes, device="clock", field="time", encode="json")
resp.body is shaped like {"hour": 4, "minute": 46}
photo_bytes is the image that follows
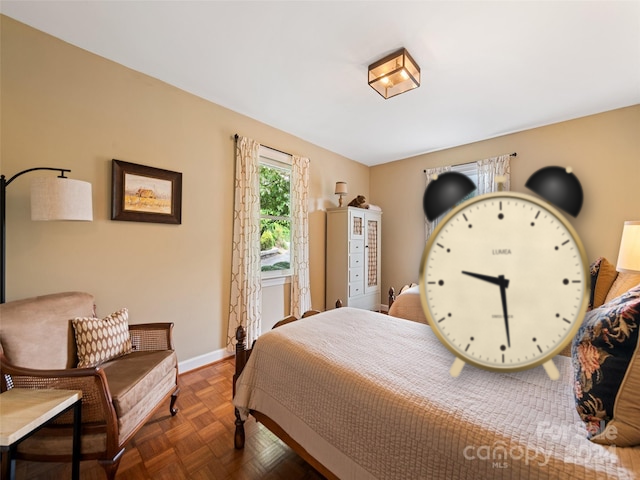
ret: {"hour": 9, "minute": 29}
